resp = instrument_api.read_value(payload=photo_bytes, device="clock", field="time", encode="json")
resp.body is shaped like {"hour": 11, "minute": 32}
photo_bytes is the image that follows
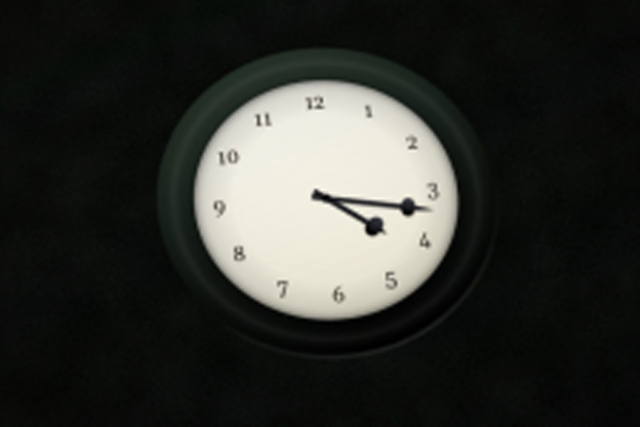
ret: {"hour": 4, "minute": 17}
